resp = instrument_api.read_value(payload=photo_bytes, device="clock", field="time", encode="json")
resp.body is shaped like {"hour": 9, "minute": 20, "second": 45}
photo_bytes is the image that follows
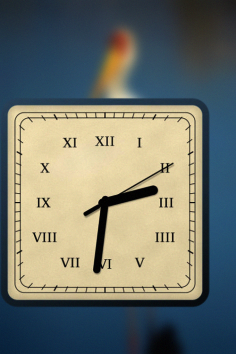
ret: {"hour": 2, "minute": 31, "second": 10}
